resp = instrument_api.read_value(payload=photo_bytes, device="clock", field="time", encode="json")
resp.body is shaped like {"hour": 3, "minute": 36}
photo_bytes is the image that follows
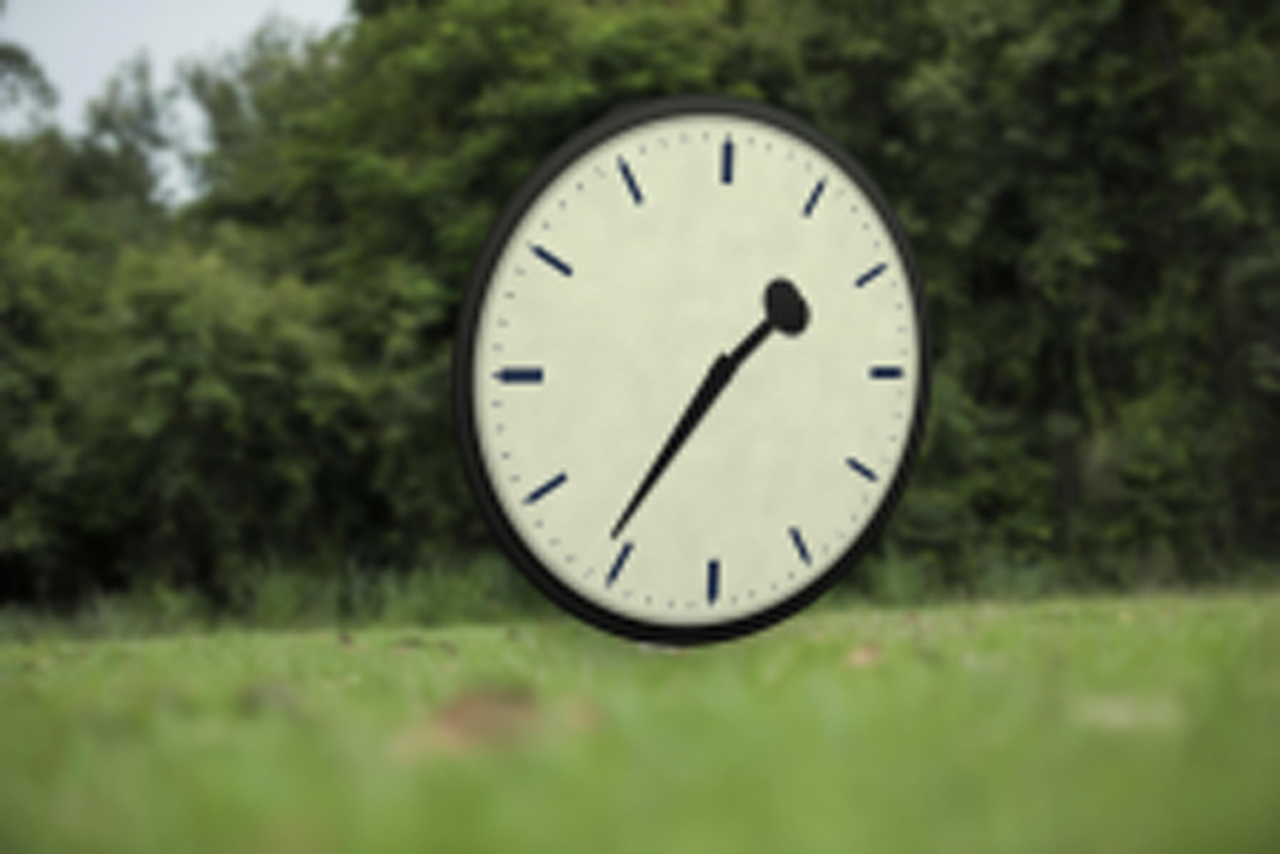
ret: {"hour": 1, "minute": 36}
